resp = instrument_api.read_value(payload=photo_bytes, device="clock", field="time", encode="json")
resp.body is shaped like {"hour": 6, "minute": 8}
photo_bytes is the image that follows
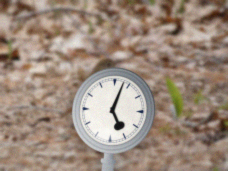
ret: {"hour": 5, "minute": 3}
